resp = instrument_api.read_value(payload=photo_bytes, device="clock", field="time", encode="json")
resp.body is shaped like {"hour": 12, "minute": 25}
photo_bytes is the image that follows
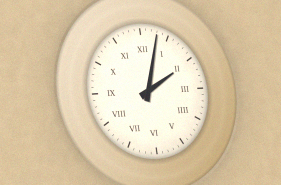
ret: {"hour": 2, "minute": 3}
